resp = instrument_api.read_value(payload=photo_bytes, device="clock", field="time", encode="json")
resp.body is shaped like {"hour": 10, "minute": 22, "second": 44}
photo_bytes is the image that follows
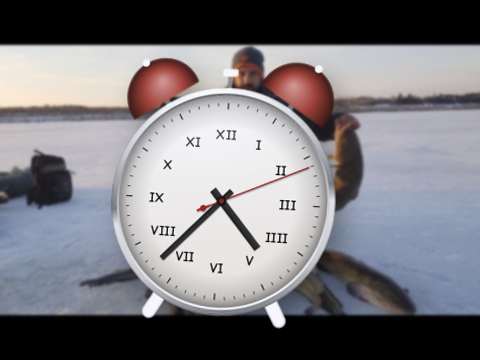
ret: {"hour": 4, "minute": 37, "second": 11}
